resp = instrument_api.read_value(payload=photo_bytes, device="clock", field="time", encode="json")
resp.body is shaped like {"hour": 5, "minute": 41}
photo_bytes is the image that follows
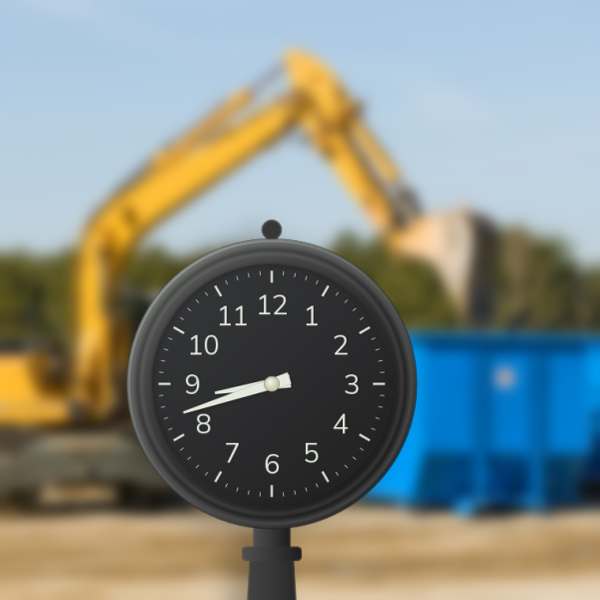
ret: {"hour": 8, "minute": 42}
